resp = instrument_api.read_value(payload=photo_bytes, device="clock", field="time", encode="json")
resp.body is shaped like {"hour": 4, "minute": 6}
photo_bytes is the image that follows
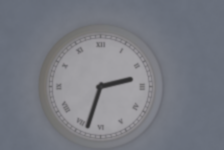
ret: {"hour": 2, "minute": 33}
